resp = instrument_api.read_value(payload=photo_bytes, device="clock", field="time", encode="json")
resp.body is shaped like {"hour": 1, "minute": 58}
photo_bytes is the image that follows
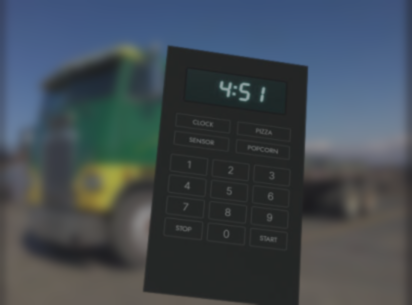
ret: {"hour": 4, "minute": 51}
